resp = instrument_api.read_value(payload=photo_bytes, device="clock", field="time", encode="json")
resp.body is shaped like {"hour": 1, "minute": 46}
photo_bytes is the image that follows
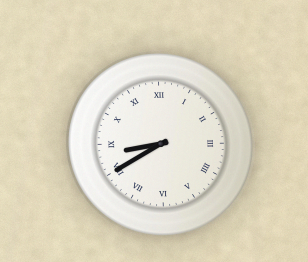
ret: {"hour": 8, "minute": 40}
